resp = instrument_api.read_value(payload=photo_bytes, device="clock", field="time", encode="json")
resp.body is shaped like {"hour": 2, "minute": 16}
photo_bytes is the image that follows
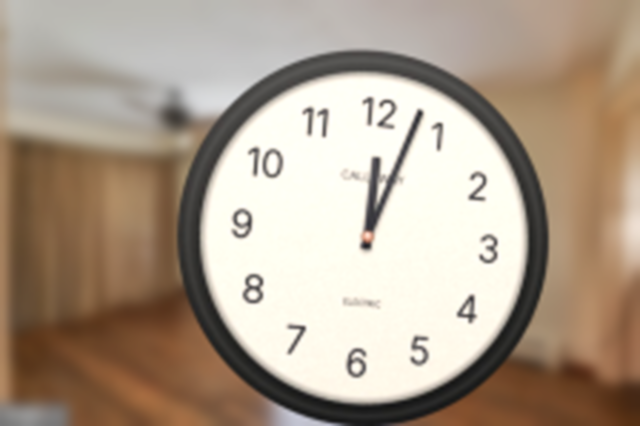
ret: {"hour": 12, "minute": 3}
